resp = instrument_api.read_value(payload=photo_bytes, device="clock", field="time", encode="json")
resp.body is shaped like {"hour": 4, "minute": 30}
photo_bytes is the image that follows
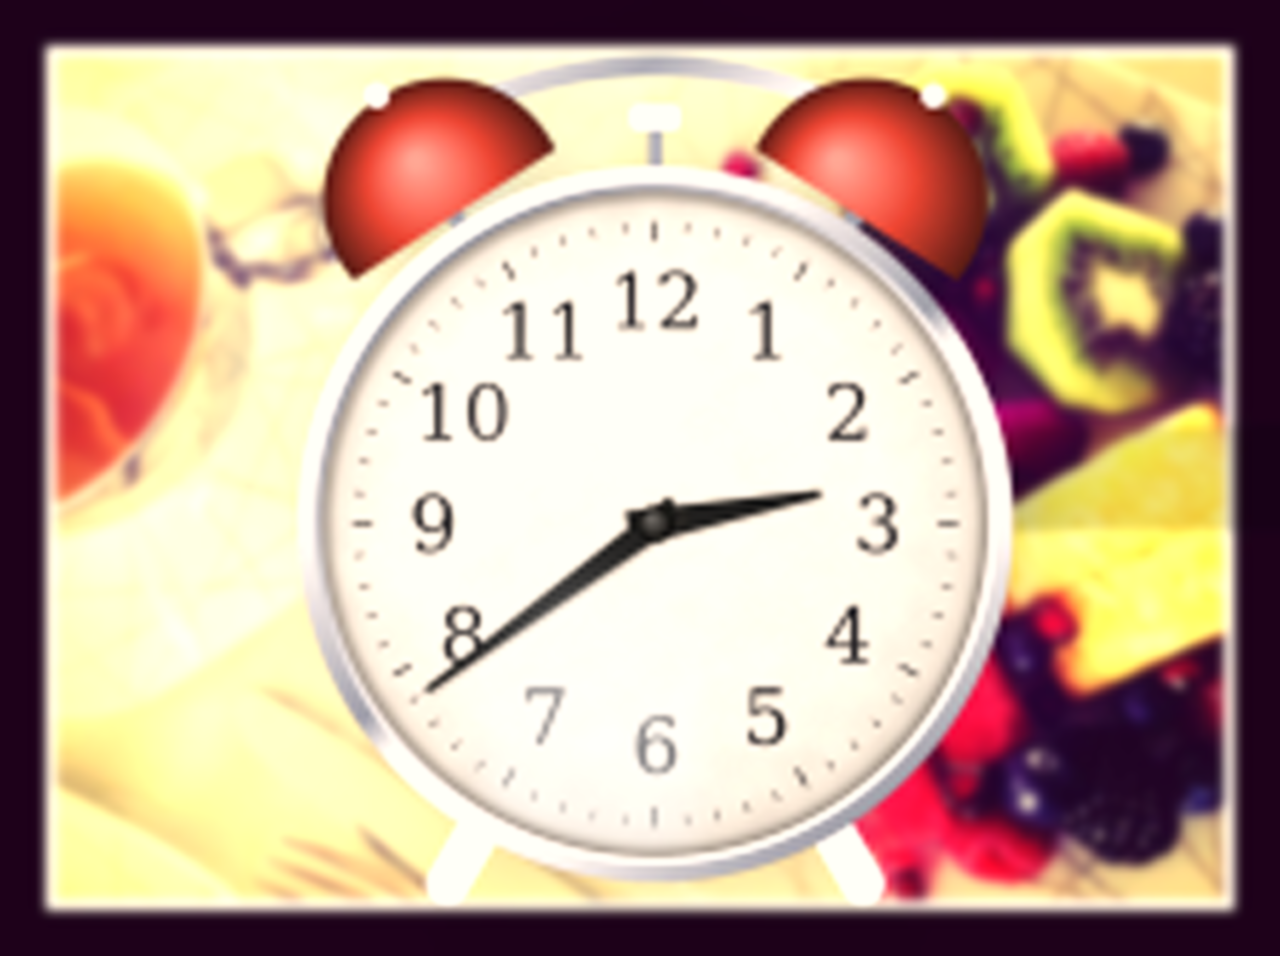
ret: {"hour": 2, "minute": 39}
